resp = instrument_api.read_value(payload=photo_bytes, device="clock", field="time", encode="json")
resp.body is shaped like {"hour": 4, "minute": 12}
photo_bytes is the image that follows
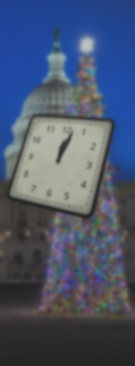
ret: {"hour": 12, "minute": 2}
